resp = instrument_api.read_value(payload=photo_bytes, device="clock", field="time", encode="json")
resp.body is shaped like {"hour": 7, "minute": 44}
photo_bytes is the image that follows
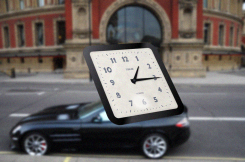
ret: {"hour": 1, "minute": 15}
